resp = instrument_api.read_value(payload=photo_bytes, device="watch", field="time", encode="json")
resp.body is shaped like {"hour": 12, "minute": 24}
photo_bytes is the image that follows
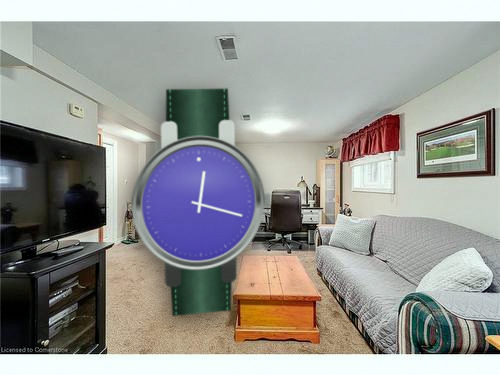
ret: {"hour": 12, "minute": 18}
